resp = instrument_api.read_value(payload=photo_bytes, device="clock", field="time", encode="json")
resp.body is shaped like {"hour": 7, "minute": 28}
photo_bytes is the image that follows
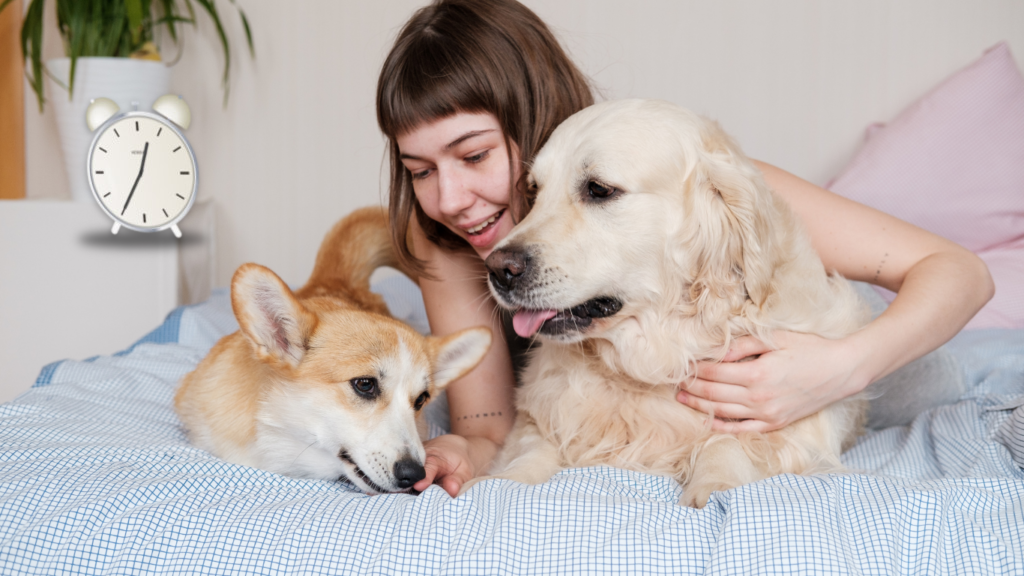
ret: {"hour": 12, "minute": 35}
